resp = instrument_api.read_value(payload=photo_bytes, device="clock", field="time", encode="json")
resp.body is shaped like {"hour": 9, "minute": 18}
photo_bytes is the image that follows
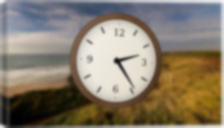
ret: {"hour": 2, "minute": 24}
